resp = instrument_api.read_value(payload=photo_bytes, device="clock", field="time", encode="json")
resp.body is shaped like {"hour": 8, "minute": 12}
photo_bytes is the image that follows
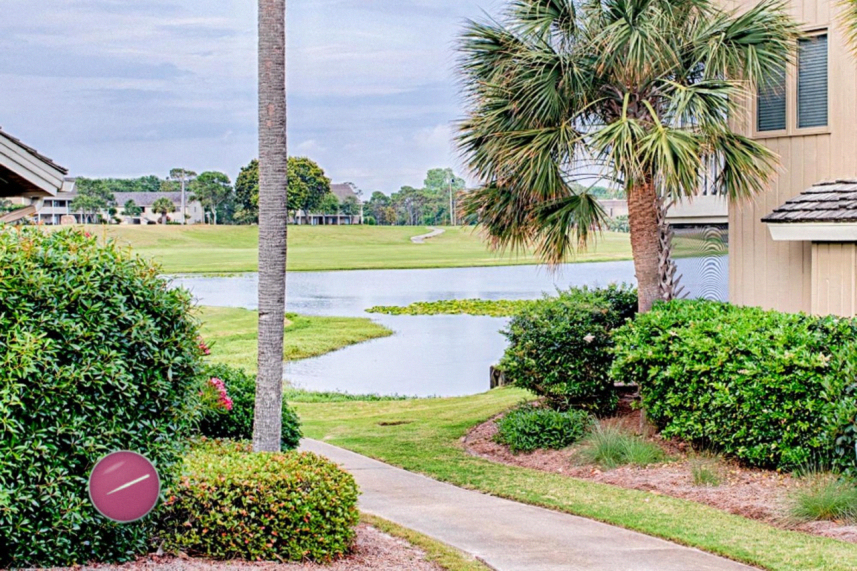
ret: {"hour": 8, "minute": 11}
